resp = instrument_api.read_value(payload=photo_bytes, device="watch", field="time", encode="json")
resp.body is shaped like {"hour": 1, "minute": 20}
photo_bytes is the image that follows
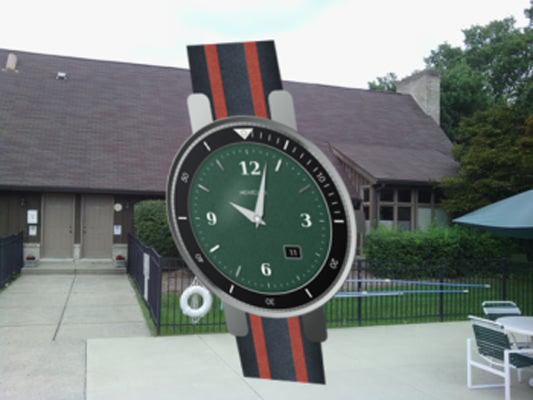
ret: {"hour": 10, "minute": 3}
